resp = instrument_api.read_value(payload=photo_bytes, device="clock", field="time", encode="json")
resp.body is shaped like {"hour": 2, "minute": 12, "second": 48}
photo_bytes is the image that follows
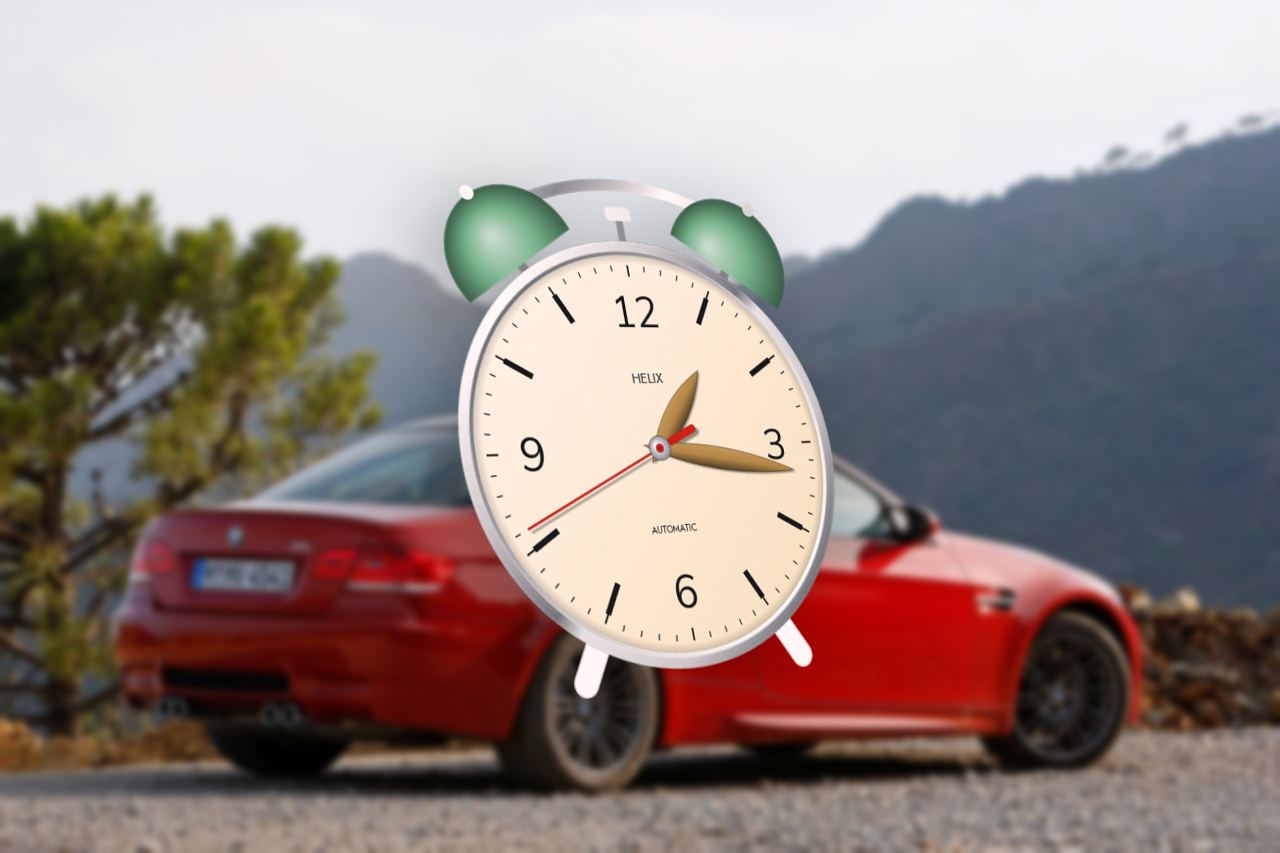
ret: {"hour": 1, "minute": 16, "second": 41}
